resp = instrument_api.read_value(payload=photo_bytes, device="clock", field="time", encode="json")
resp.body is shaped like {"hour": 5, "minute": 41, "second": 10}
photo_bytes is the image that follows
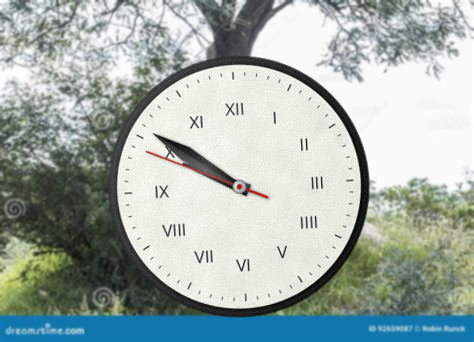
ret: {"hour": 9, "minute": 50, "second": 49}
